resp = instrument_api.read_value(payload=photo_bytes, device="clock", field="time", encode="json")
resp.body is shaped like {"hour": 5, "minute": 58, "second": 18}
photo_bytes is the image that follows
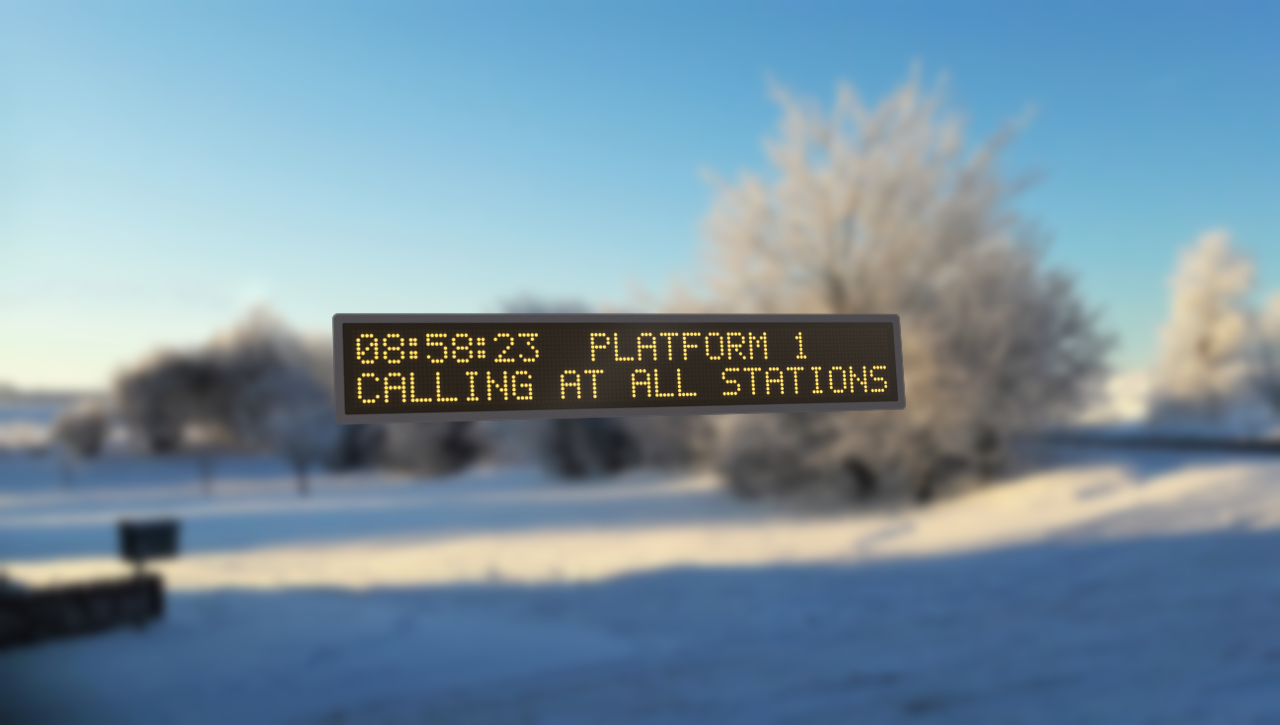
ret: {"hour": 8, "minute": 58, "second": 23}
